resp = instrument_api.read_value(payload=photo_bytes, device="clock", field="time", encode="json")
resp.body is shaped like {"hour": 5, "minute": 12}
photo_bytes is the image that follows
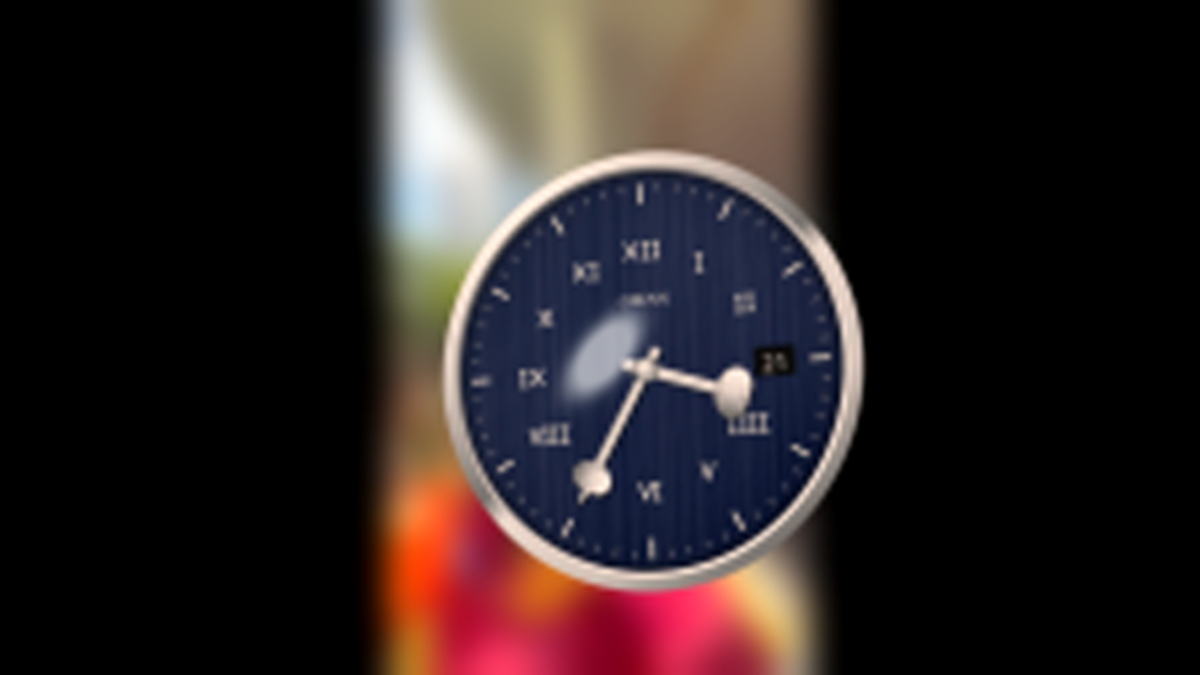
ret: {"hour": 3, "minute": 35}
